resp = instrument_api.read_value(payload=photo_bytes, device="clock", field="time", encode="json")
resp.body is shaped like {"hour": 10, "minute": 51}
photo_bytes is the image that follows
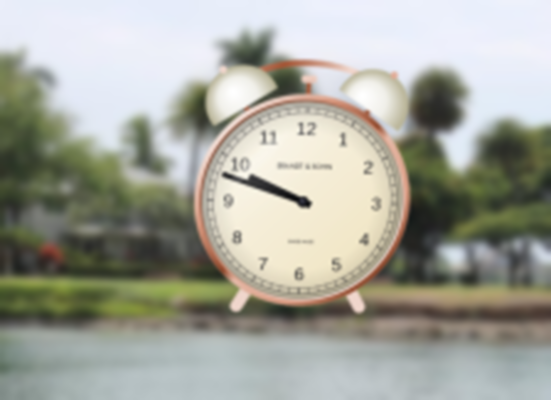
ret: {"hour": 9, "minute": 48}
